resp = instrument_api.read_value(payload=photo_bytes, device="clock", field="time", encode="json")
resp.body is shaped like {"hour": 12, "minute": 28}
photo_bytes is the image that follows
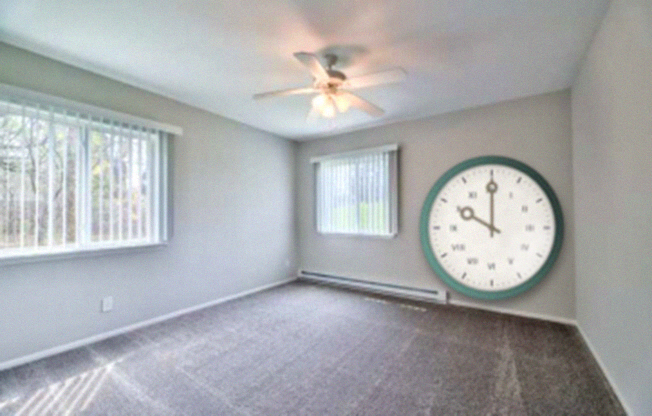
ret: {"hour": 10, "minute": 0}
